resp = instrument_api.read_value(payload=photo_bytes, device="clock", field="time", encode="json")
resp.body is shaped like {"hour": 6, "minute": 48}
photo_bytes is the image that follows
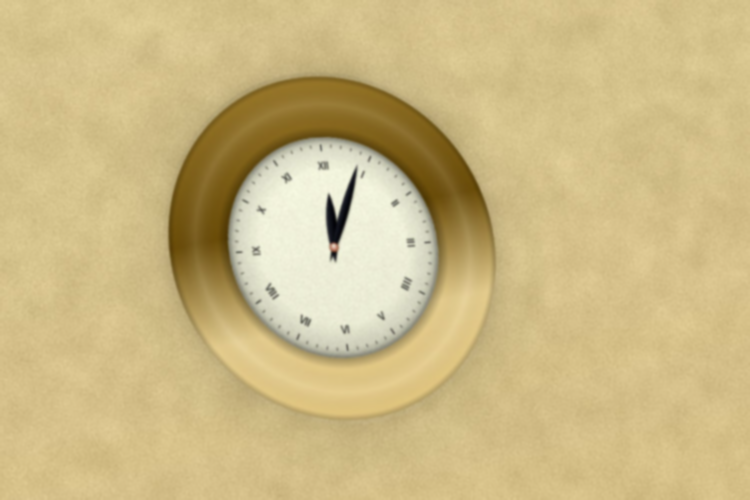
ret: {"hour": 12, "minute": 4}
